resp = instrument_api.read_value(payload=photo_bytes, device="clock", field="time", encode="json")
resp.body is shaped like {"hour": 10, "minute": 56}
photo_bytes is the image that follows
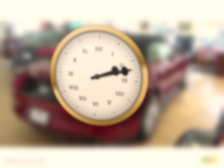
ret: {"hour": 2, "minute": 12}
